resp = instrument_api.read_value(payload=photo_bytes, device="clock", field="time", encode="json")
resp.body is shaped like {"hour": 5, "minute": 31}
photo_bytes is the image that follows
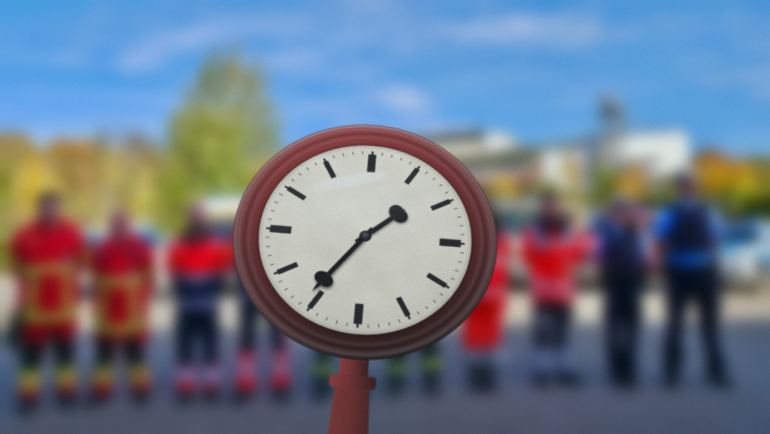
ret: {"hour": 1, "minute": 36}
